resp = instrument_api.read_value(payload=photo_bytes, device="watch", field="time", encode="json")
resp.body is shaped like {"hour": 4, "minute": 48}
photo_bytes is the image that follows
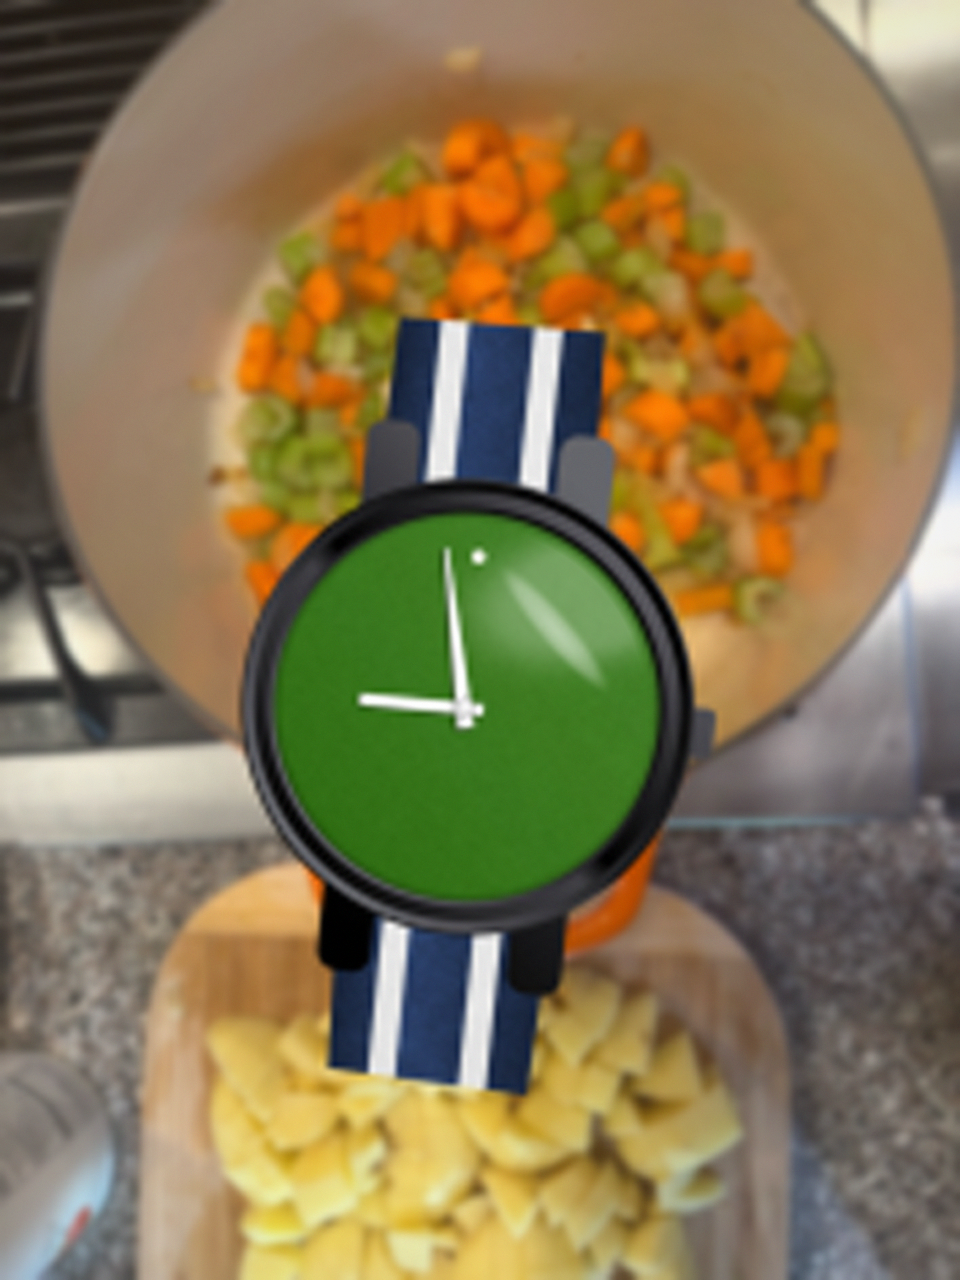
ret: {"hour": 8, "minute": 58}
